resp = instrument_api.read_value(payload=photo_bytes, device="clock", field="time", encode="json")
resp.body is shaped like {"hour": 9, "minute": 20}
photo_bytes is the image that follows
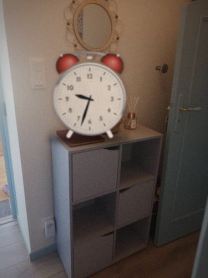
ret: {"hour": 9, "minute": 33}
